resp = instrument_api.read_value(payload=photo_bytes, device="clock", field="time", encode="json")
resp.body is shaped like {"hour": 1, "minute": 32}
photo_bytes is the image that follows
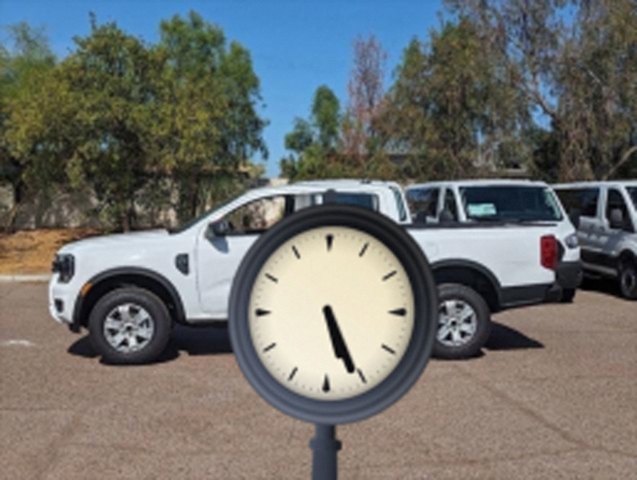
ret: {"hour": 5, "minute": 26}
